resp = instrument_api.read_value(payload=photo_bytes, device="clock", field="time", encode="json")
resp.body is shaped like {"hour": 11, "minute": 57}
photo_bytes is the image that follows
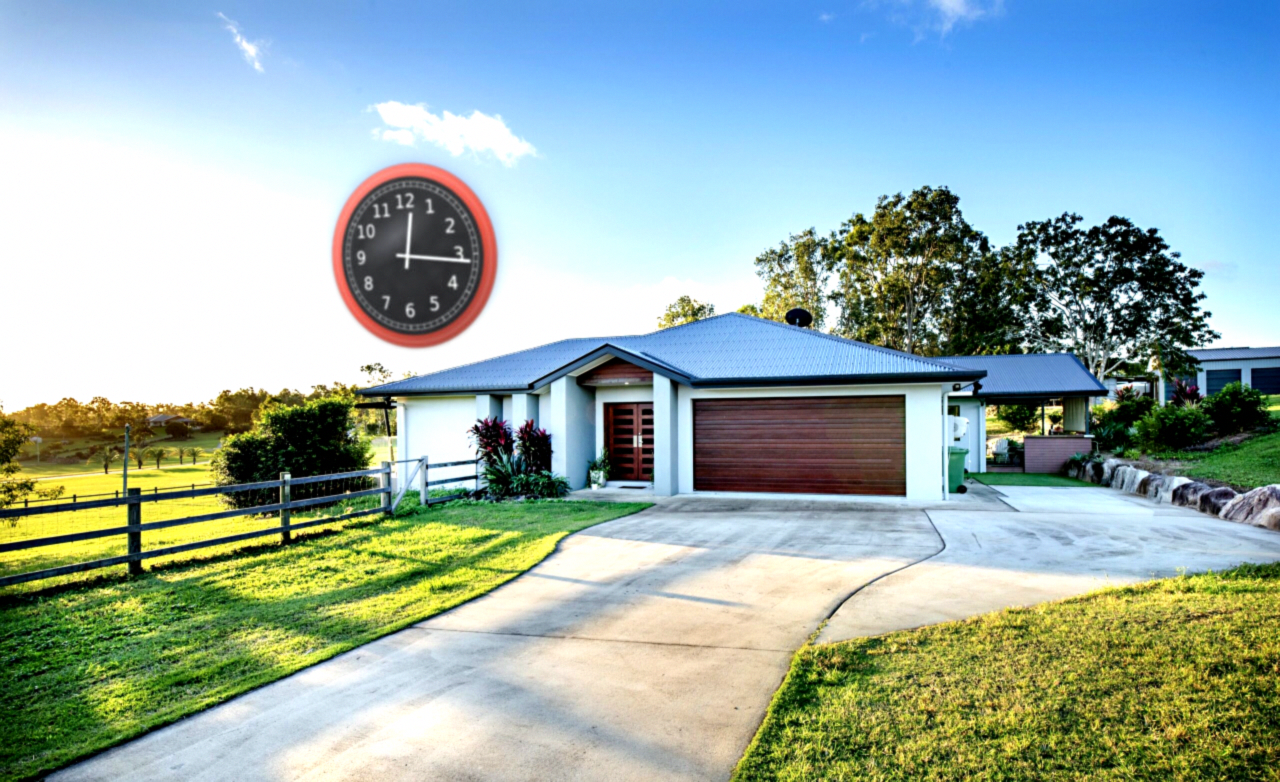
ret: {"hour": 12, "minute": 16}
